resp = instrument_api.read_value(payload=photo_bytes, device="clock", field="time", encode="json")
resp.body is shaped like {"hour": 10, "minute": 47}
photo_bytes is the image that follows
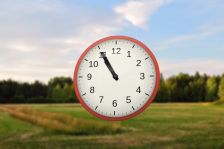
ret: {"hour": 10, "minute": 55}
